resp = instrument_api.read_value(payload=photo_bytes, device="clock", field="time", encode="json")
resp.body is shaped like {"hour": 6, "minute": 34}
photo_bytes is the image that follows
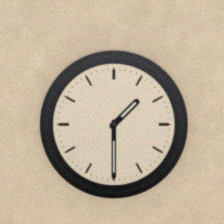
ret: {"hour": 1, "minute": 30}
